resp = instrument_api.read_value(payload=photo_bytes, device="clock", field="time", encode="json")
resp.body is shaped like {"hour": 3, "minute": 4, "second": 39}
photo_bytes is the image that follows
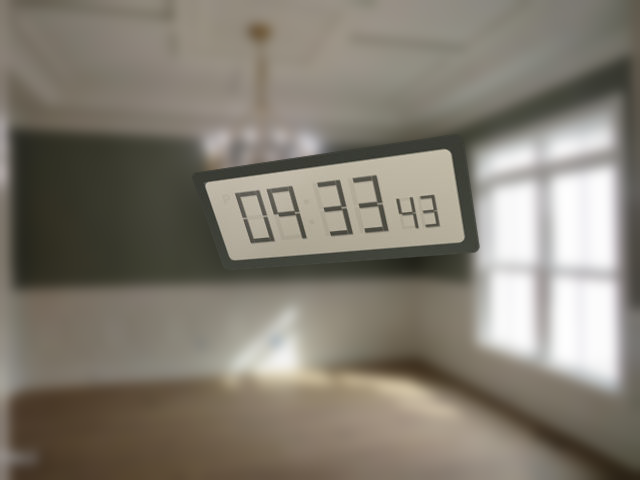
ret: {"hour": 9, "minute": 33, "second": 43}
